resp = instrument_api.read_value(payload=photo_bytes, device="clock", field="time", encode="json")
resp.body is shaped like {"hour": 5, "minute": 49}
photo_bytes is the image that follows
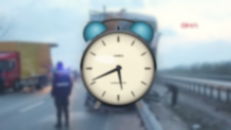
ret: {"hour": 5, "minute": 41}
